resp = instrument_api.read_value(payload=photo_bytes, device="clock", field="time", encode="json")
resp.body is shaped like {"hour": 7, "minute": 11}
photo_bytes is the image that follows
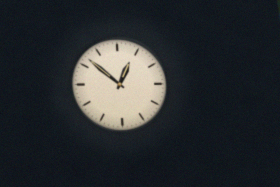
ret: {"hour": 12, "minute": 52}
